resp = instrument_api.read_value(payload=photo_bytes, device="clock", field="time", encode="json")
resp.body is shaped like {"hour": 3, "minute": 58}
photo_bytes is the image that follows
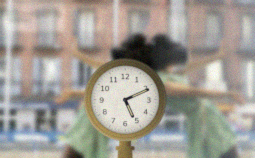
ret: {"hour": 5, "minute": 11}
